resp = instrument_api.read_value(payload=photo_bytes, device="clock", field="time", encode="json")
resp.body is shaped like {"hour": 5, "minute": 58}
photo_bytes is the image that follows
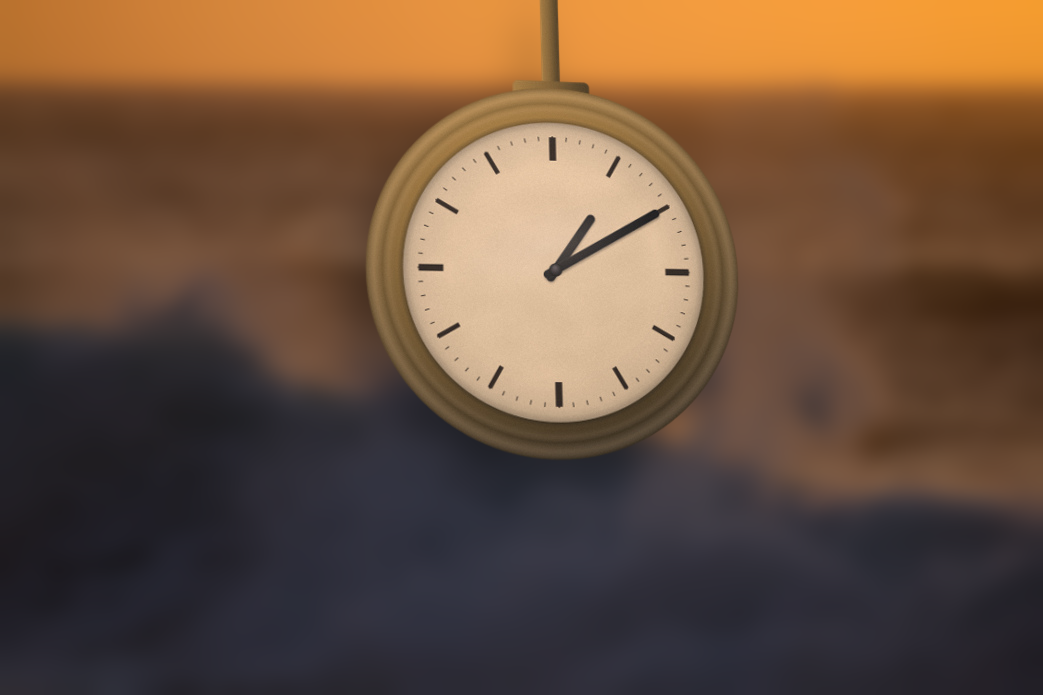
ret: {"hour": 1, "minute": 10}
